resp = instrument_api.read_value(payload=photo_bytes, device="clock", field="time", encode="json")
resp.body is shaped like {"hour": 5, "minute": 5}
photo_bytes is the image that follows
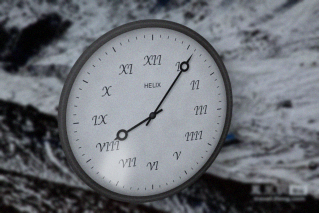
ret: {"hour": 8, "minute": 6}
